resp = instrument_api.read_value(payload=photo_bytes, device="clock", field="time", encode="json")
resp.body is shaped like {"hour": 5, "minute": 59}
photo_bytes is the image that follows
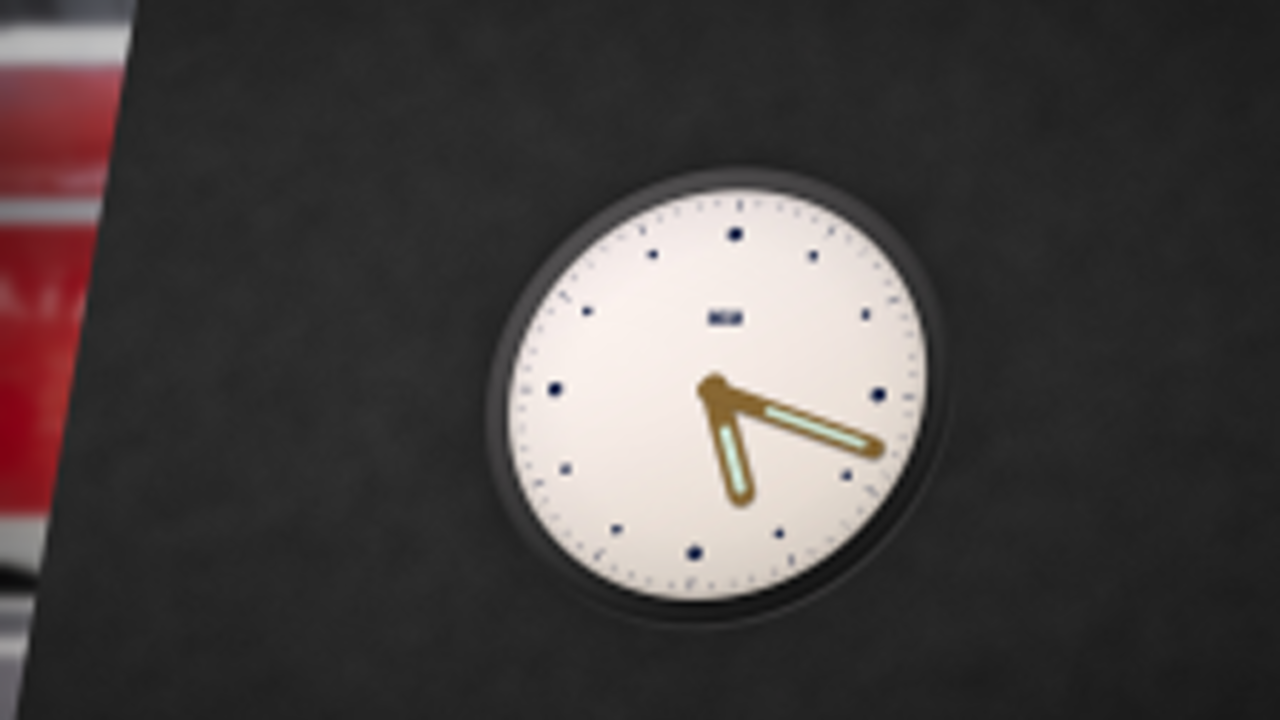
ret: {"hour": 5, "minute": 18}
